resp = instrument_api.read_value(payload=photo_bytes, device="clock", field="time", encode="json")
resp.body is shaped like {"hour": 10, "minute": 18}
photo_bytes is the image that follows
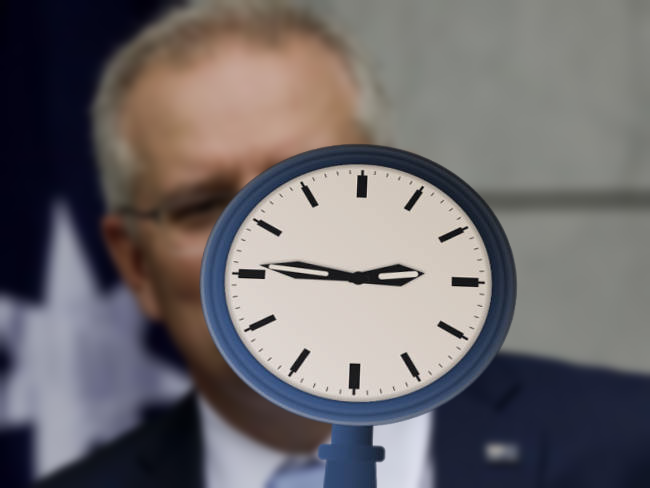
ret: {"hour": 2, "minute": 46}
